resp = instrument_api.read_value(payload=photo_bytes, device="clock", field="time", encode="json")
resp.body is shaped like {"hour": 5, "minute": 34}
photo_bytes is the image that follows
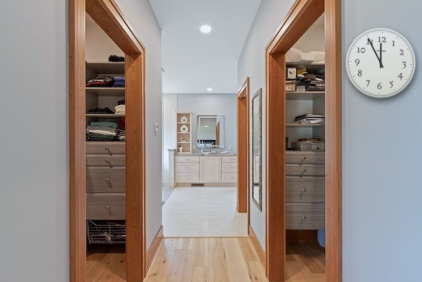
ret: {"hour": 11, "minute": 55}
